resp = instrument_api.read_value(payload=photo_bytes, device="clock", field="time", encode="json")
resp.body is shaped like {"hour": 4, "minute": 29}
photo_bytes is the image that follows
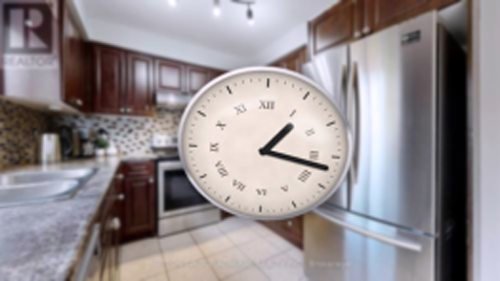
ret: {"hour": 1, "minute": 17}
